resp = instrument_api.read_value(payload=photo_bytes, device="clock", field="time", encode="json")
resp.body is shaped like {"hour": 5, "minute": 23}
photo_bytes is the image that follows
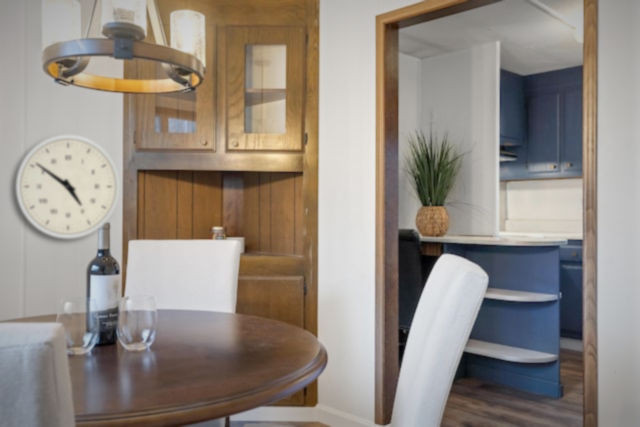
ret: {"hour": 4, "minute": 51}
